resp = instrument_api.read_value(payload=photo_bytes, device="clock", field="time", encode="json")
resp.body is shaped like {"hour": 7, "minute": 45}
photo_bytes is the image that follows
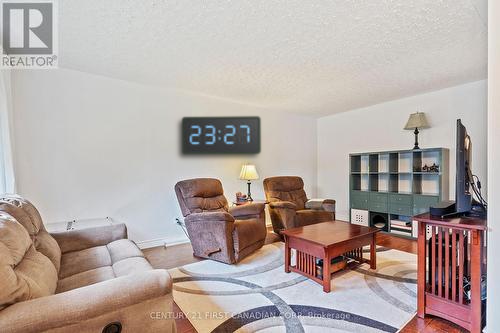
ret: {"hour": 23, "minute": 27}
